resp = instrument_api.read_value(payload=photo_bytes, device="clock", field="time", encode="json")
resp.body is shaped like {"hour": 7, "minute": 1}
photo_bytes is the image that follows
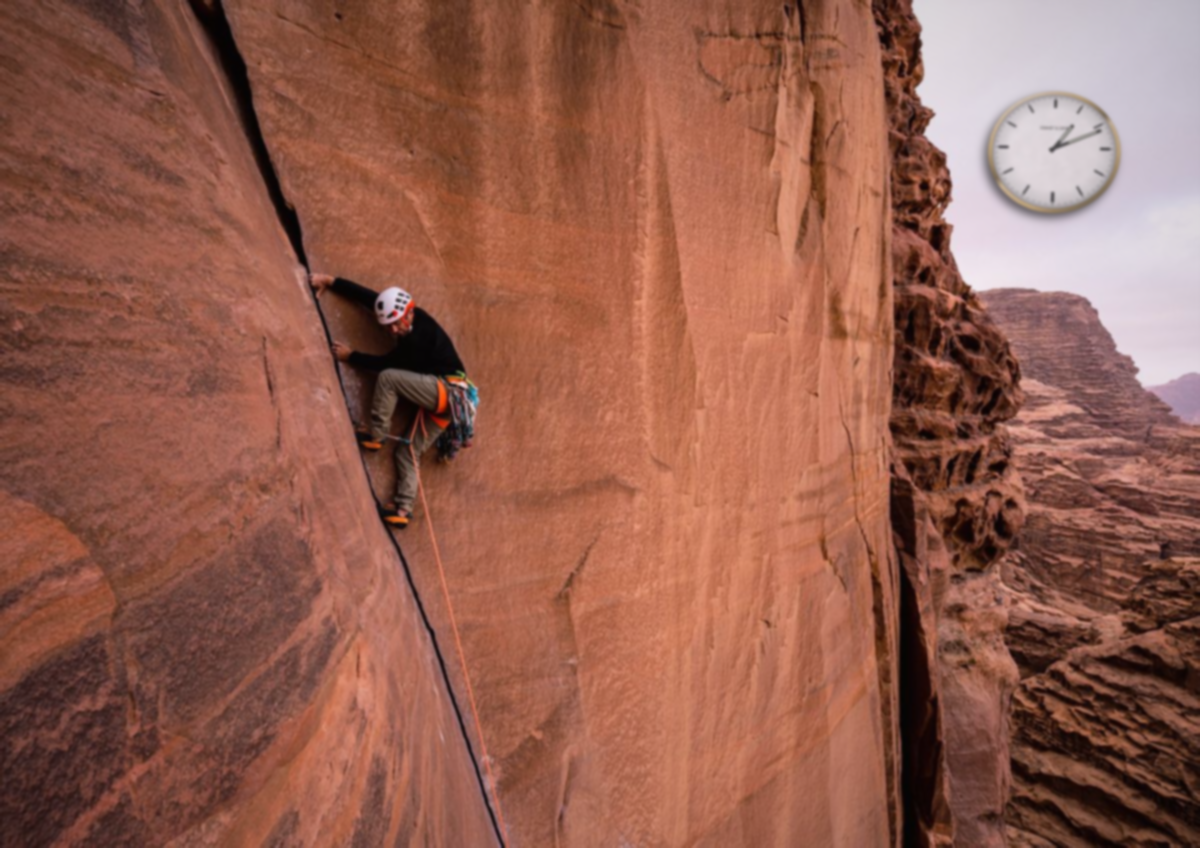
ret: {"hour": 1, "minute": 11}
